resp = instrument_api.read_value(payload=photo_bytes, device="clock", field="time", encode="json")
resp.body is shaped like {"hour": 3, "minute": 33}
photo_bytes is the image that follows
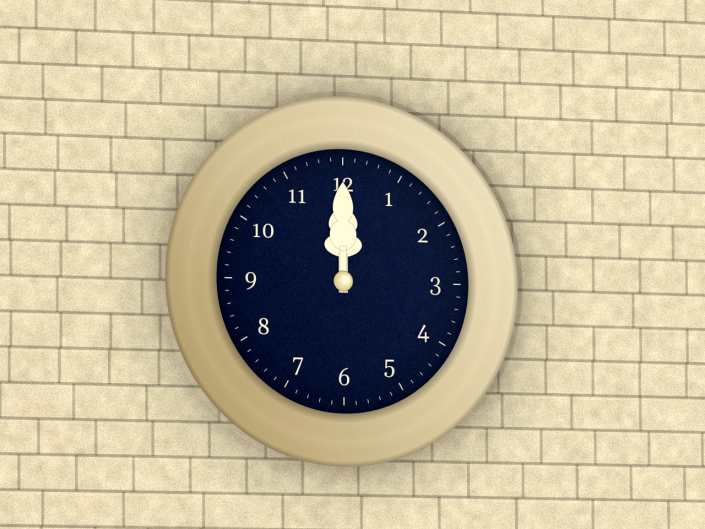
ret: {"hour": 12, "minute": 0}
